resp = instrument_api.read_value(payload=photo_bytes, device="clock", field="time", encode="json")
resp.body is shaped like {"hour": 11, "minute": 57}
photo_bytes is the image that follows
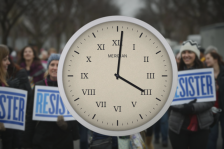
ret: {"hour": 4, "minute": 1}
